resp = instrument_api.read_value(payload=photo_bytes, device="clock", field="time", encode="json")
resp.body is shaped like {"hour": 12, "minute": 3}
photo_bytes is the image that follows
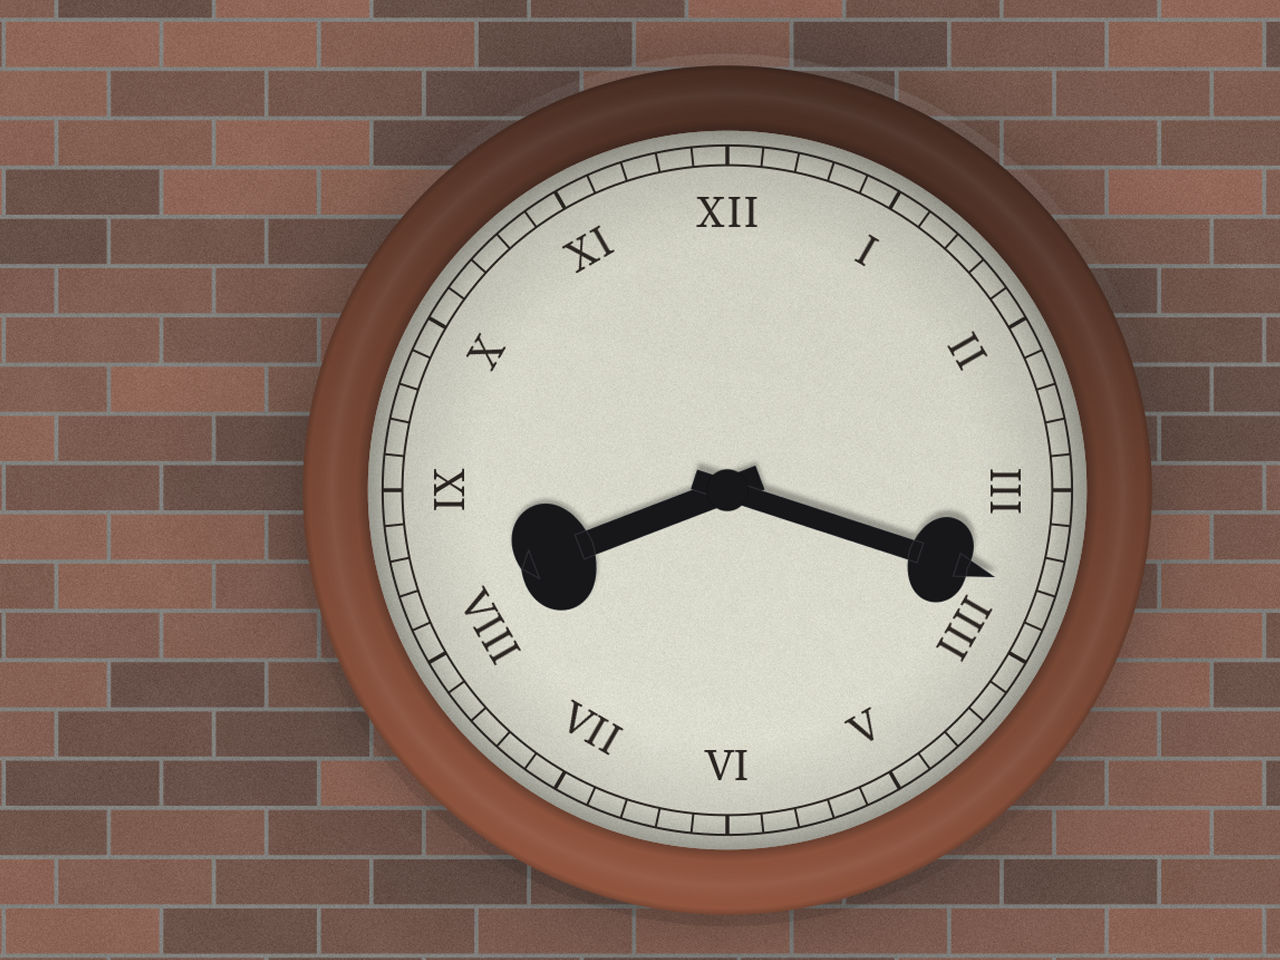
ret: {"hour": 8, "minute": 18}
